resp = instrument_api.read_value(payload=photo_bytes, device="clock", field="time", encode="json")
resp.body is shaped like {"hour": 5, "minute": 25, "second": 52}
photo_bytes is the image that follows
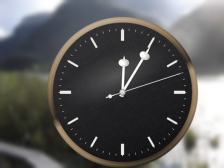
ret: {"hour": 12, "minute": 5, "second": 12}
